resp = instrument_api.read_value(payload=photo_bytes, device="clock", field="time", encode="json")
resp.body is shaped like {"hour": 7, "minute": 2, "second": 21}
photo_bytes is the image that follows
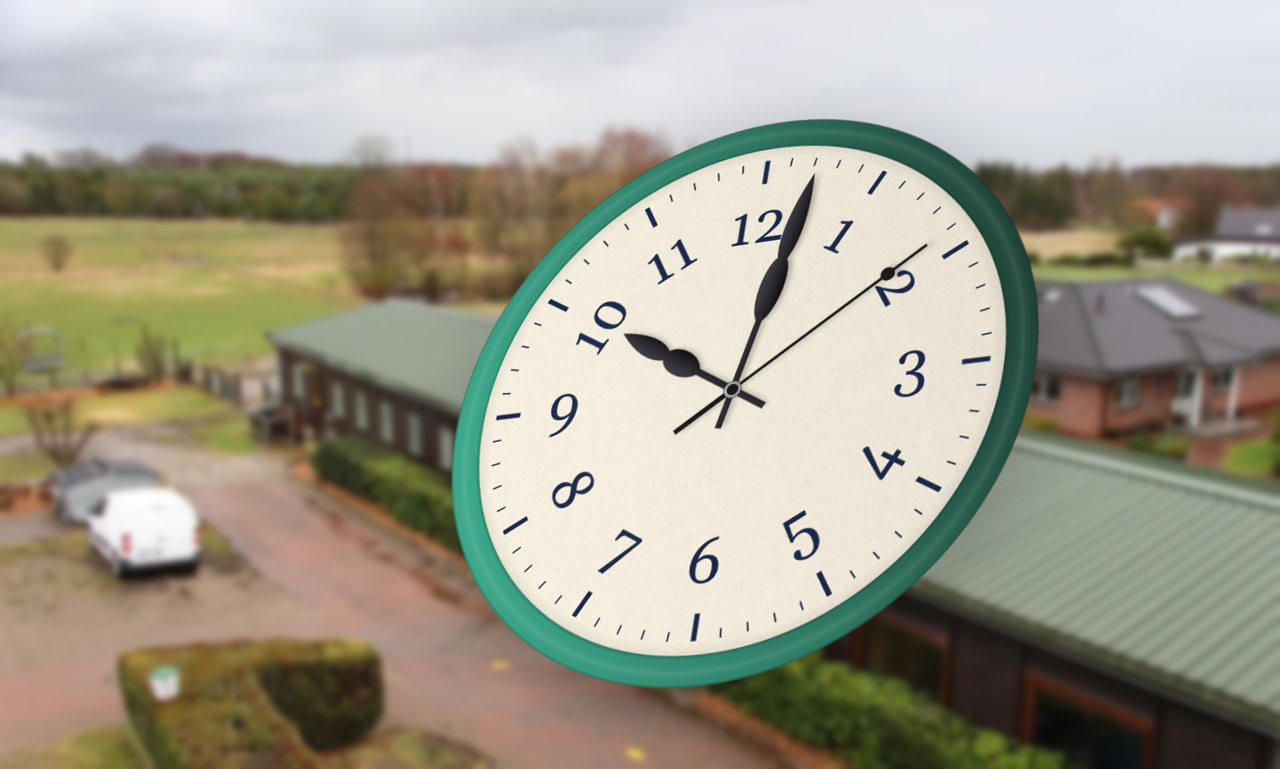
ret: {"hour": 10, "minute": 2, "second": 9}
